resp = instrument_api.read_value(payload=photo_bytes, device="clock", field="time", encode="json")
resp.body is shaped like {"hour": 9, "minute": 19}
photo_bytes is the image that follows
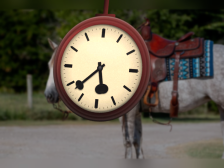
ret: {"hour": 5, "minute": 38}
